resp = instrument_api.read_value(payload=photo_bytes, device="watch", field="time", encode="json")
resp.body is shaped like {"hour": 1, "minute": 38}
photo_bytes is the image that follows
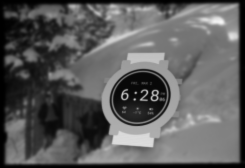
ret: {"hour": 6, "minute": 28}
